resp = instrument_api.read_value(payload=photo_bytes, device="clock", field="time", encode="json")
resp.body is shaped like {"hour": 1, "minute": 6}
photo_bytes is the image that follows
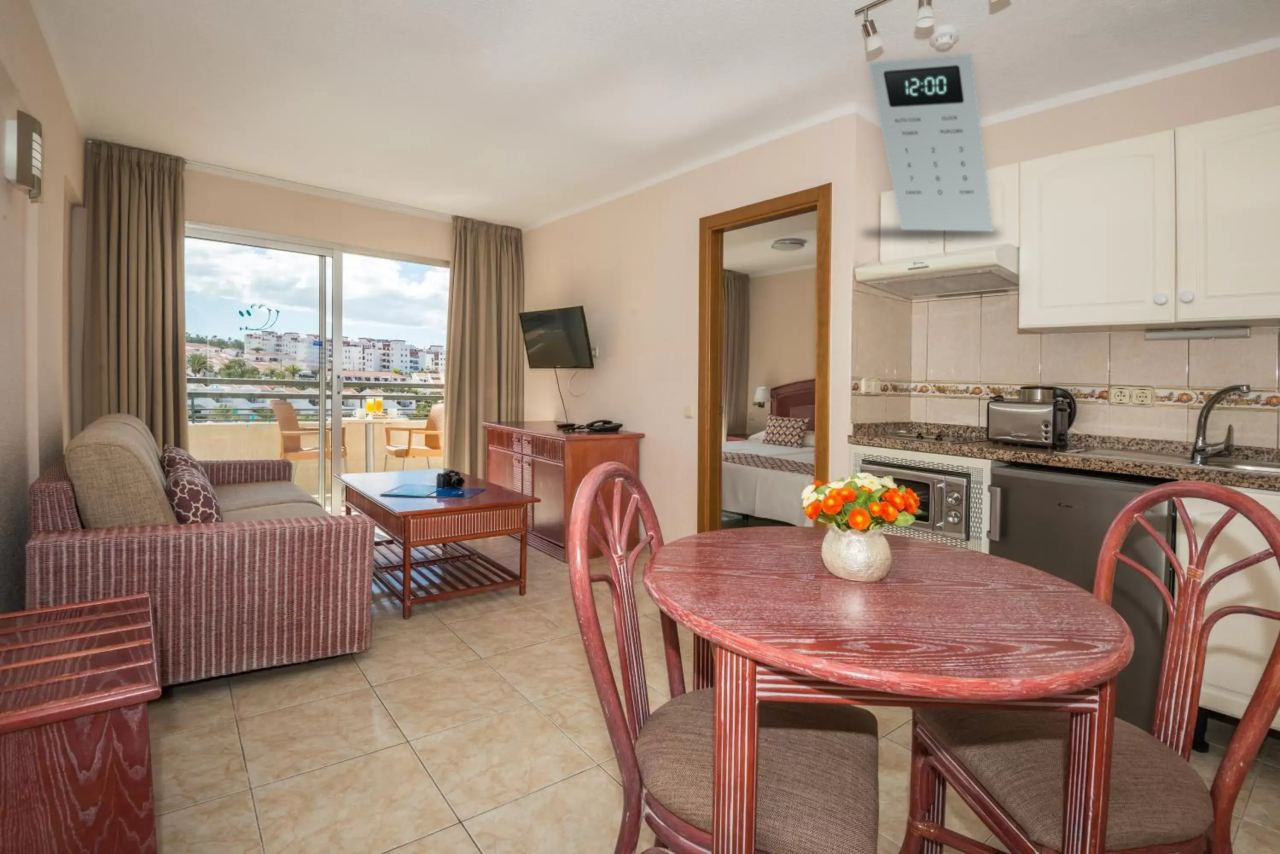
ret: {"hour": 12, "minute": 0}
